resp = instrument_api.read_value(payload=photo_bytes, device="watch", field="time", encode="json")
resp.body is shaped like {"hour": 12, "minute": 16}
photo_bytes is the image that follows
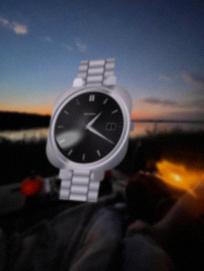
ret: {"hour": 1, "minute": 20}
